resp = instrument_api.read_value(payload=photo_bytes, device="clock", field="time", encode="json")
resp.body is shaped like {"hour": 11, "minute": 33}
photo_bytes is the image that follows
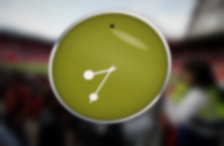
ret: {"hour": 8, "minute": 35}
